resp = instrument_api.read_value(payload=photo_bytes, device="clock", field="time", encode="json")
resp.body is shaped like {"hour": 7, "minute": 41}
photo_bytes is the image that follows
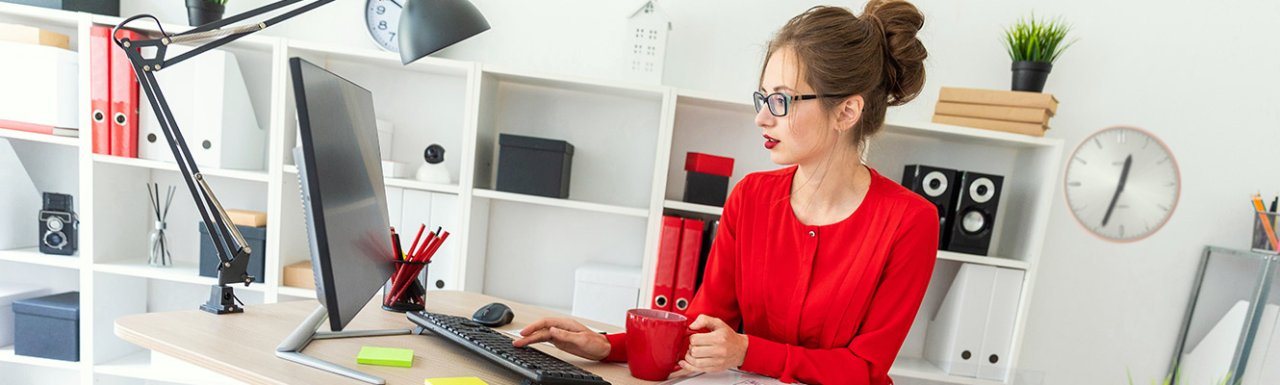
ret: {"hour": 12, "minute": 34}
